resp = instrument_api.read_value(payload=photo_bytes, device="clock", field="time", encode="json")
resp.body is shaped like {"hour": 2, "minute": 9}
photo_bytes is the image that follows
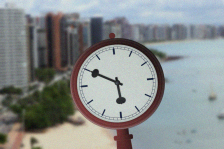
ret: {"hour": 5, "minute": 50}
